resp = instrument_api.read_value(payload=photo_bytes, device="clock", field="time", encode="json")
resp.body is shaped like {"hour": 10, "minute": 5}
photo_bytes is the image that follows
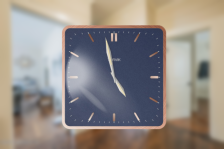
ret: {"hour": 4, "minute": 58}
